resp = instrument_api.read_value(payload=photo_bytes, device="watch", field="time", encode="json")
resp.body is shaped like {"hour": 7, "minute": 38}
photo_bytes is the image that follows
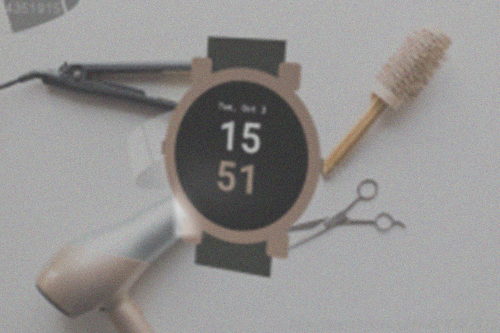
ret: {"hour": 15, "minute": 51}
